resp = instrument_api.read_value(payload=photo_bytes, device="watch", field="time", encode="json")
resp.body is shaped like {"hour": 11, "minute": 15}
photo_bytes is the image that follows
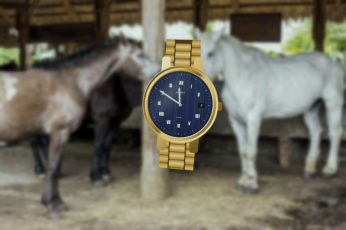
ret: {"hour": 11, "minute": 50}
